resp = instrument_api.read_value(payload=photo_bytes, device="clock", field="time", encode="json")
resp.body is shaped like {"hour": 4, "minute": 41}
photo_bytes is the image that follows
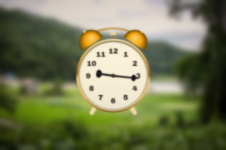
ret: {"hour": 9, "minute": 16}
